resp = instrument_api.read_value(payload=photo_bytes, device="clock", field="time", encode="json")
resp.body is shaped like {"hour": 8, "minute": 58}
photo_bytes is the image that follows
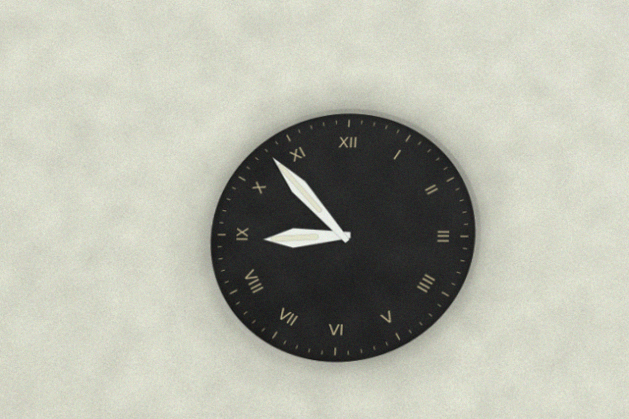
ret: {"hour": 8, "minute": 53}
